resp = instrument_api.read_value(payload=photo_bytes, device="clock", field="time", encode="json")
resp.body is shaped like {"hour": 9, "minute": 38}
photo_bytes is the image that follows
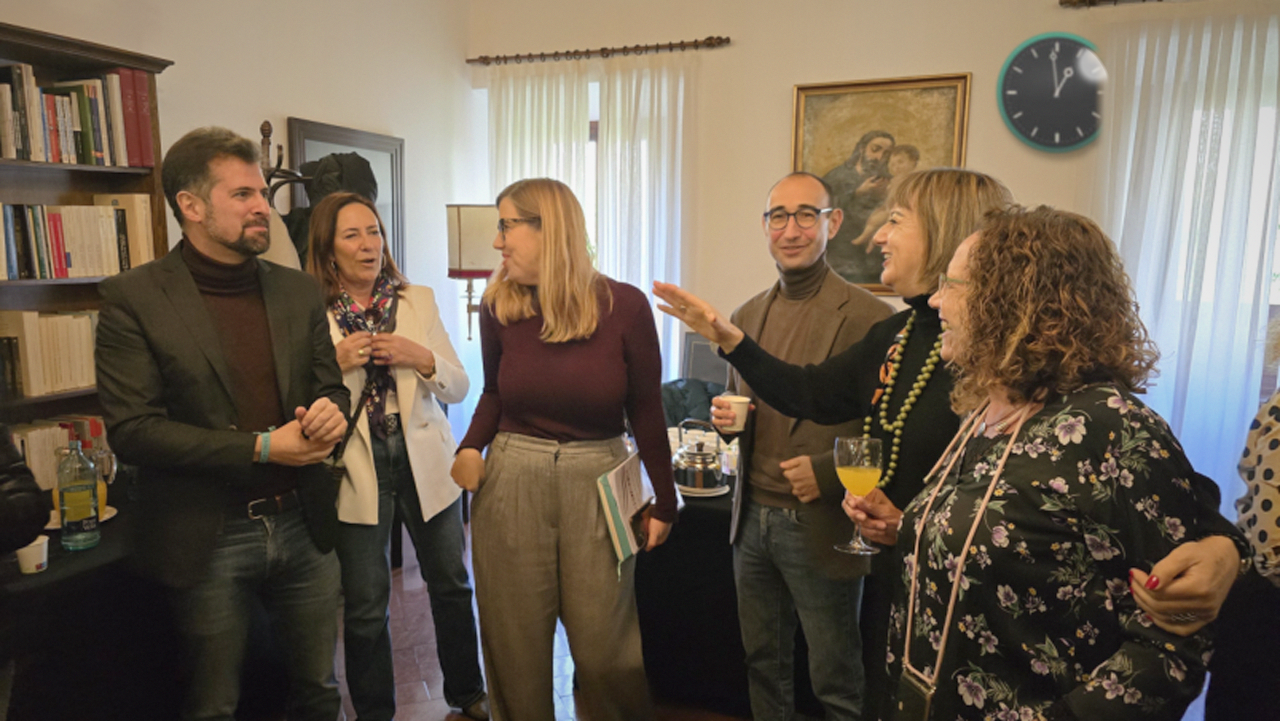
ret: {"hour": 12, "minute": 59}
